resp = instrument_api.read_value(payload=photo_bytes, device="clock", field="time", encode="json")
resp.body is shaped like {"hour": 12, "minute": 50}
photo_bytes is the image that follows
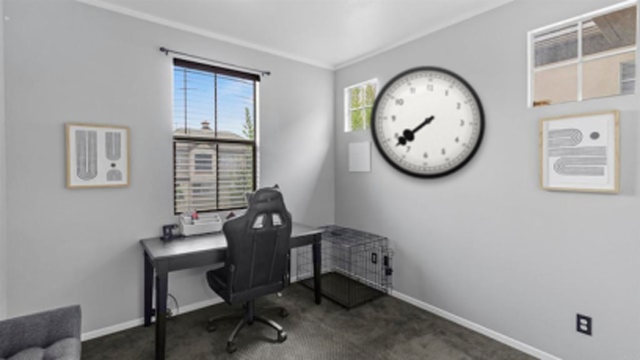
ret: {"hour": 7, "minute": 38}
